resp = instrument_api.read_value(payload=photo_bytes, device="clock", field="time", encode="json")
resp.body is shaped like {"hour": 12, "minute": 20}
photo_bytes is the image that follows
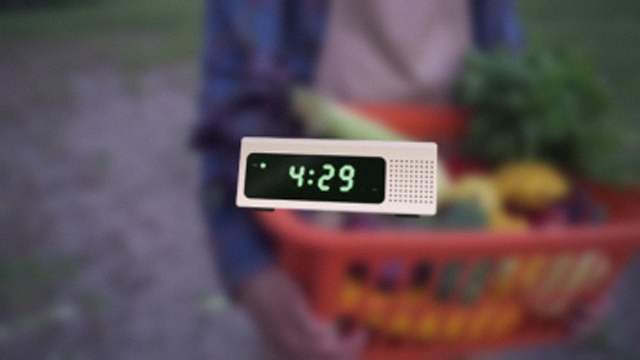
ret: {"hour": 4, "minute": 29}
